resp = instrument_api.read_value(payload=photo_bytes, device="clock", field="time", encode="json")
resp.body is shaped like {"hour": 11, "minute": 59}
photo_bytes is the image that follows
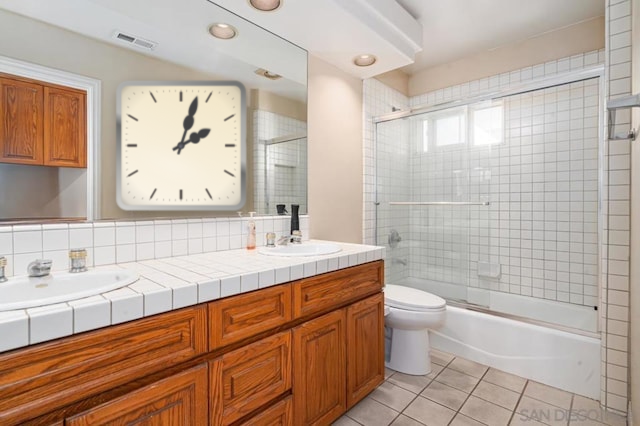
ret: {"hour": 2, "minute": 3}
